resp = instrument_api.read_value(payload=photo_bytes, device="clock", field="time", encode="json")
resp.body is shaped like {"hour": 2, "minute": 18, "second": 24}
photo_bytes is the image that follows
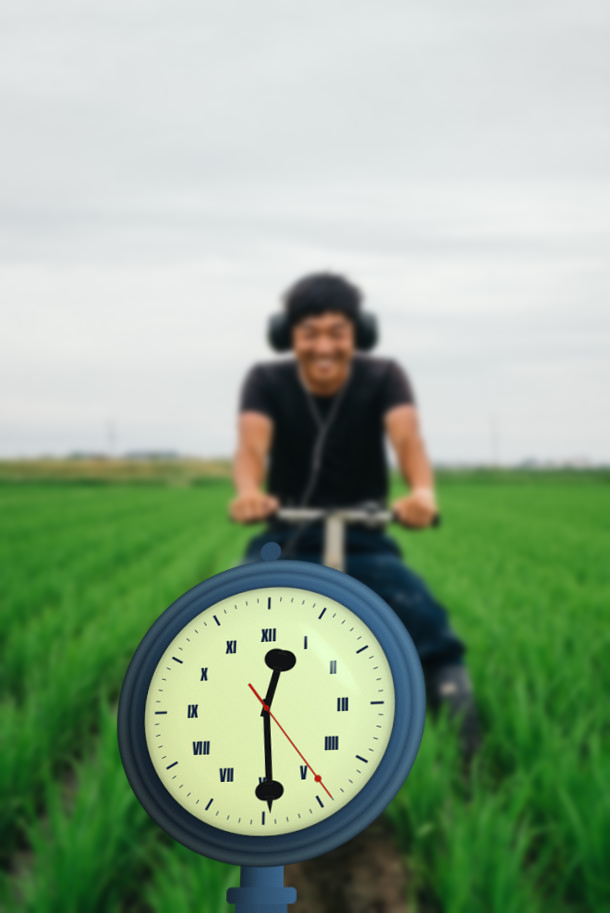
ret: {"hour": 12, "minute": 29, "second": 24}
